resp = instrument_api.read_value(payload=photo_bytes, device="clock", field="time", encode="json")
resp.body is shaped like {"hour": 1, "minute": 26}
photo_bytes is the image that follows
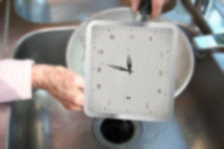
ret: {"hour": 11, "minute": 47}
